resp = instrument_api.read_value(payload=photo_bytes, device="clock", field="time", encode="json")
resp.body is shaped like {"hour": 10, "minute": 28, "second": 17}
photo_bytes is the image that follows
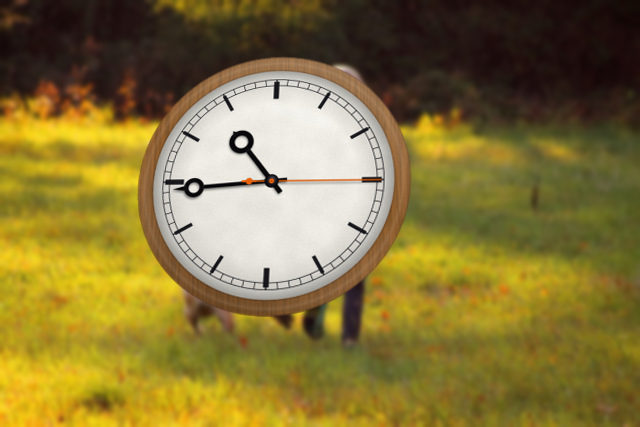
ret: {"hour": 10, "minute": 44, "second": 15}
